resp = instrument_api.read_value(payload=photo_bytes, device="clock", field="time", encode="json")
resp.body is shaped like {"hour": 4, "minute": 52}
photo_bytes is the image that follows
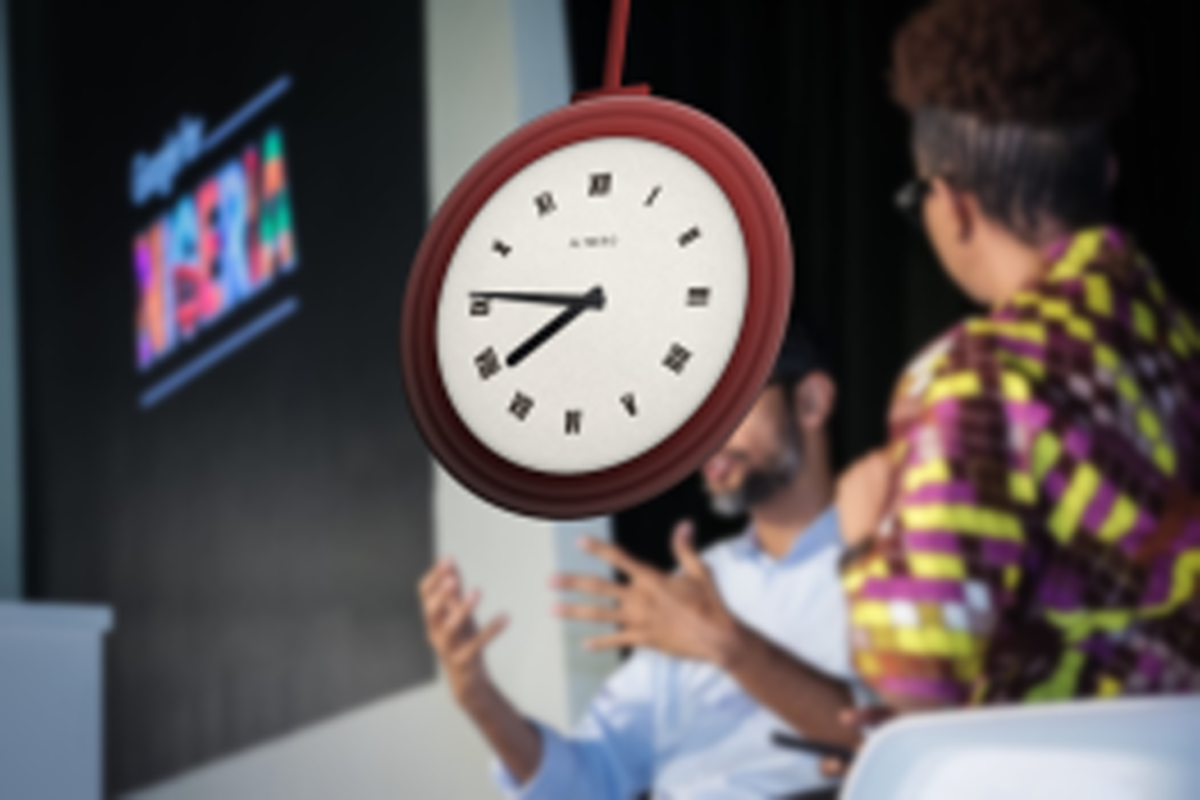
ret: {"hour": 7, "minute": 46}
